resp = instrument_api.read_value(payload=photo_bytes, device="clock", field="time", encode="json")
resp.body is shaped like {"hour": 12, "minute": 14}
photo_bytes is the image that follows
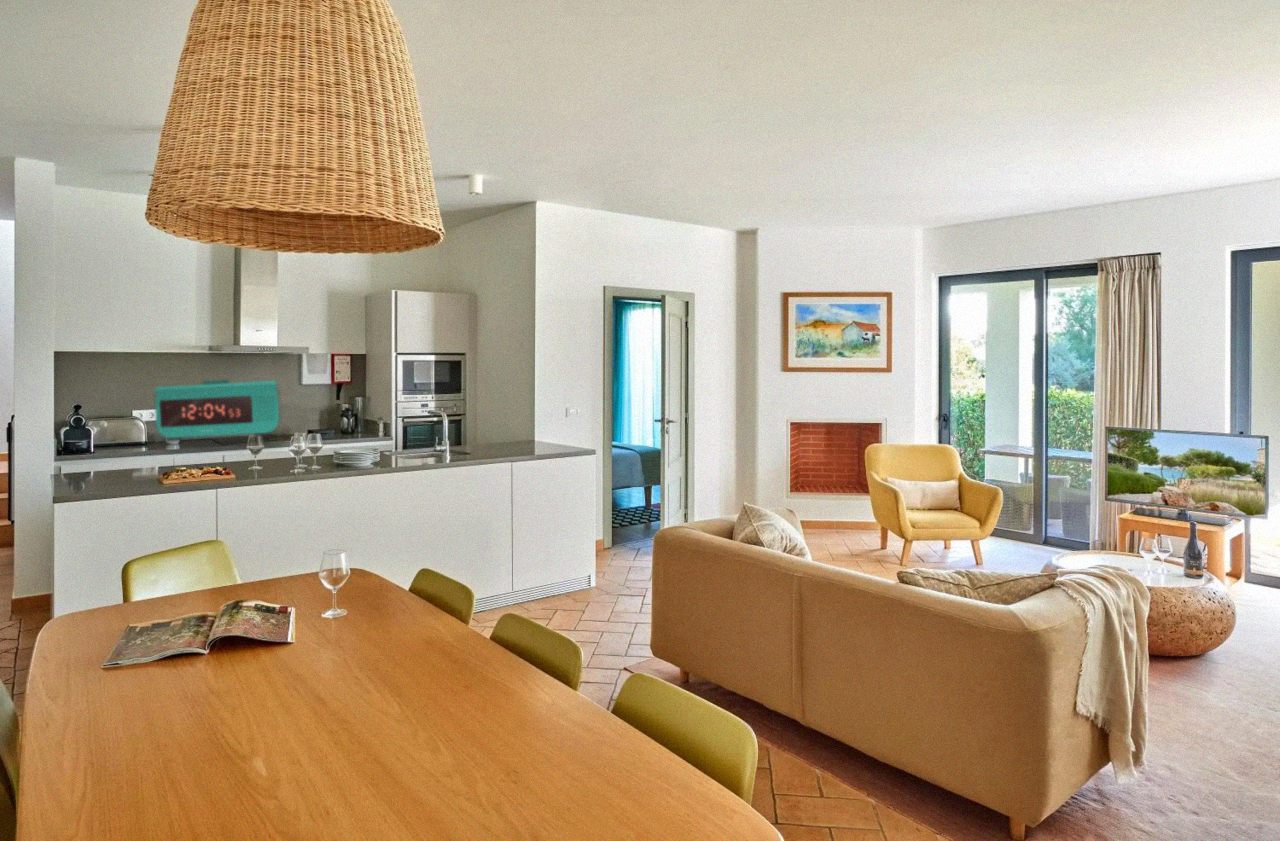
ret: {"hour": 12, "minute": 4}
